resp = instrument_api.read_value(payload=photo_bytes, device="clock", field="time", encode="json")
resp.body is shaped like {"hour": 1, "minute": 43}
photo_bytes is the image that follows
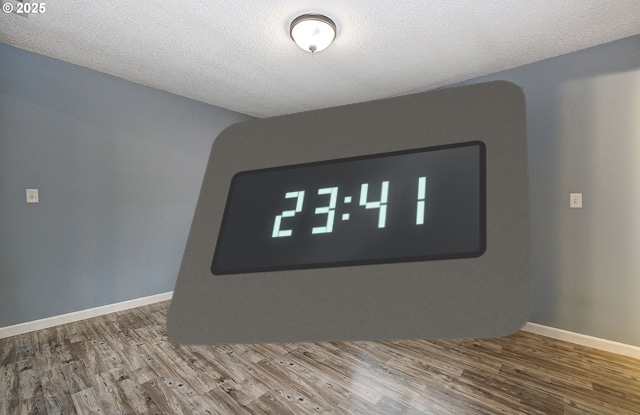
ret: {"hour": 23, "minute": 41}
